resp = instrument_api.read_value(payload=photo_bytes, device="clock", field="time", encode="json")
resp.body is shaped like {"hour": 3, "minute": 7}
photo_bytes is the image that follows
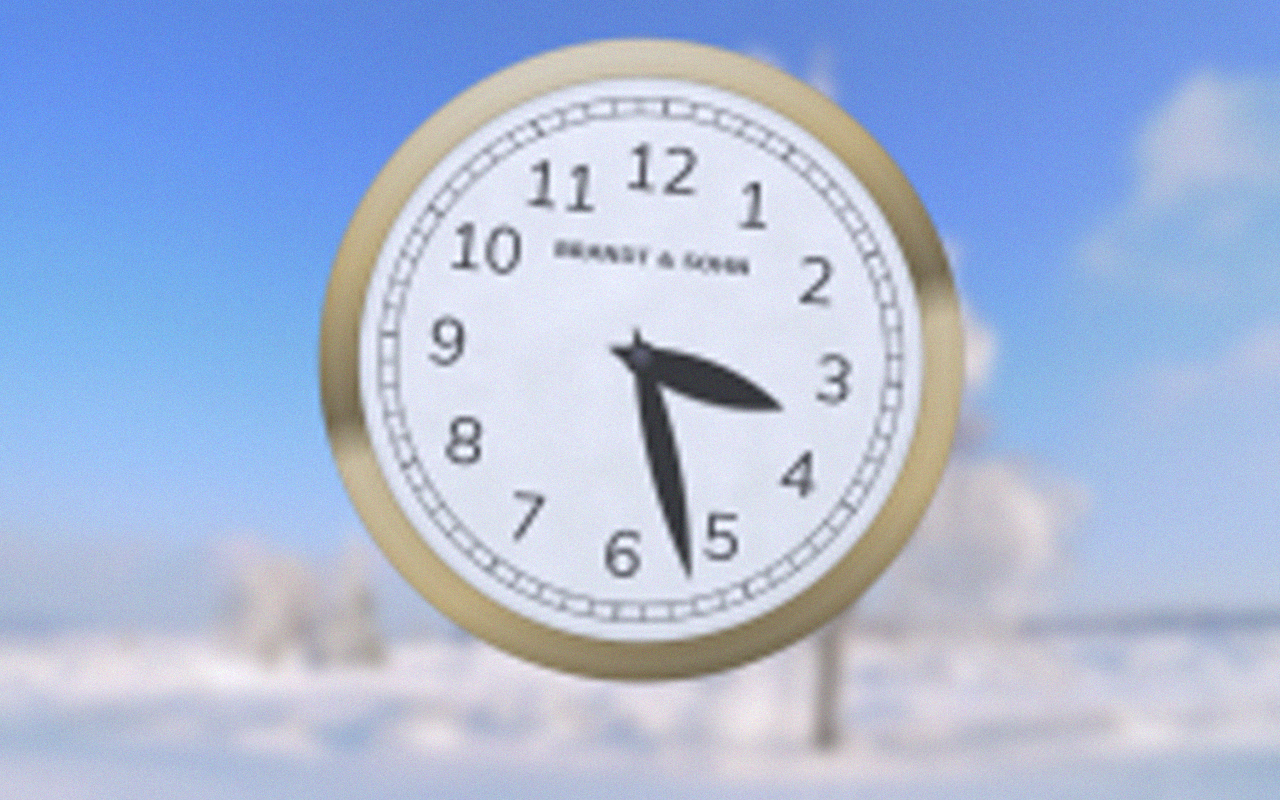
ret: {"hour": 3, "minute": 27}
